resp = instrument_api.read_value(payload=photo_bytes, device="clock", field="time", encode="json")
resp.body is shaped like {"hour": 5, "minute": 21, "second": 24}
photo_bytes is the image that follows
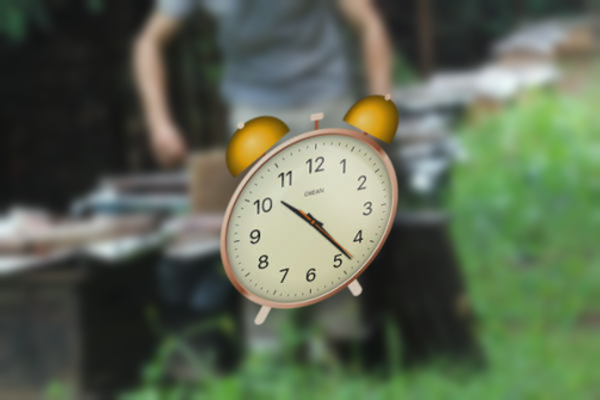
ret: {"hour": 10, "minute": 23, "second": 23}
